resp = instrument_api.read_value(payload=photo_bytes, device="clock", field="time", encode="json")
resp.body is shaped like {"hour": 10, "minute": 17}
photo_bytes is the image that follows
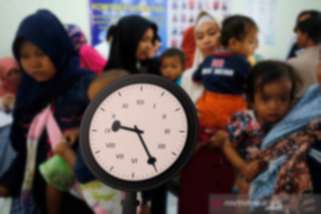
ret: {"hour": 9, "minute": 25}
